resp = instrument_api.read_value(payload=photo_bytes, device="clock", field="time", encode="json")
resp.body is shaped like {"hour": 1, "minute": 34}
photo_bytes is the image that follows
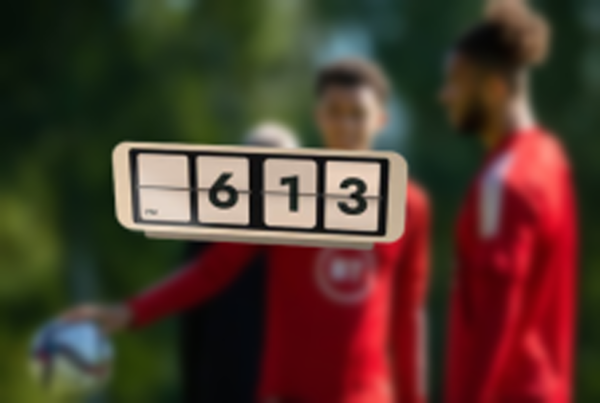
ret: {"hour": 6, "minute": 13}
